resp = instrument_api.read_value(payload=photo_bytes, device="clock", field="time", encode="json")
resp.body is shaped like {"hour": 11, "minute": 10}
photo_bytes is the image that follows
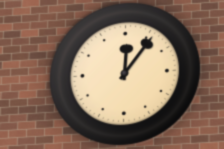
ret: {"hour": 12, "minute": 6}
